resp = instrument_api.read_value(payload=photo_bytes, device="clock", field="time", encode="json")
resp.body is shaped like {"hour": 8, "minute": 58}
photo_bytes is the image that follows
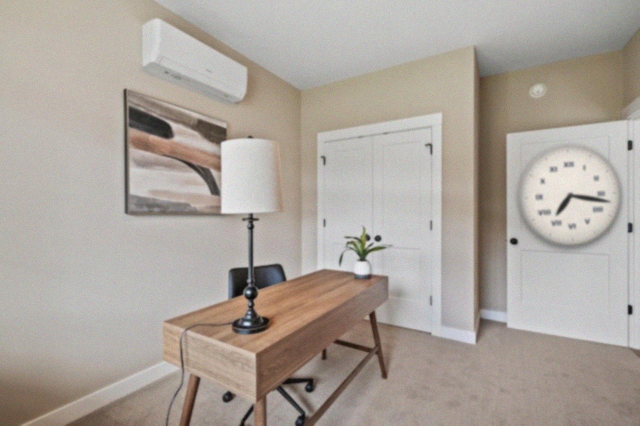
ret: {"hour": 7, "minute": 17}
